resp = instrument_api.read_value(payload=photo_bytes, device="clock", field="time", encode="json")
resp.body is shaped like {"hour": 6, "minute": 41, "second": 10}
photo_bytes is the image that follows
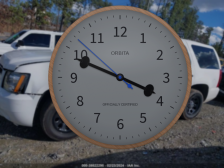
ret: {"hour": 3, "minute": 48, "second": 52}
